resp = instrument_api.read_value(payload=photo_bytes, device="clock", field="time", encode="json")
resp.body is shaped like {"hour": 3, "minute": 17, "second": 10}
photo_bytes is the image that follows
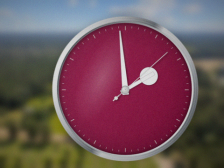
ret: {"hour": 1, "minute": 59, "second": 8}
